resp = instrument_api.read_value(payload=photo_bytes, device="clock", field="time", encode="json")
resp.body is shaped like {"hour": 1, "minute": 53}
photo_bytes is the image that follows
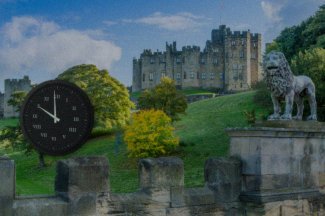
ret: {"hour": 9, "minute": 59}
